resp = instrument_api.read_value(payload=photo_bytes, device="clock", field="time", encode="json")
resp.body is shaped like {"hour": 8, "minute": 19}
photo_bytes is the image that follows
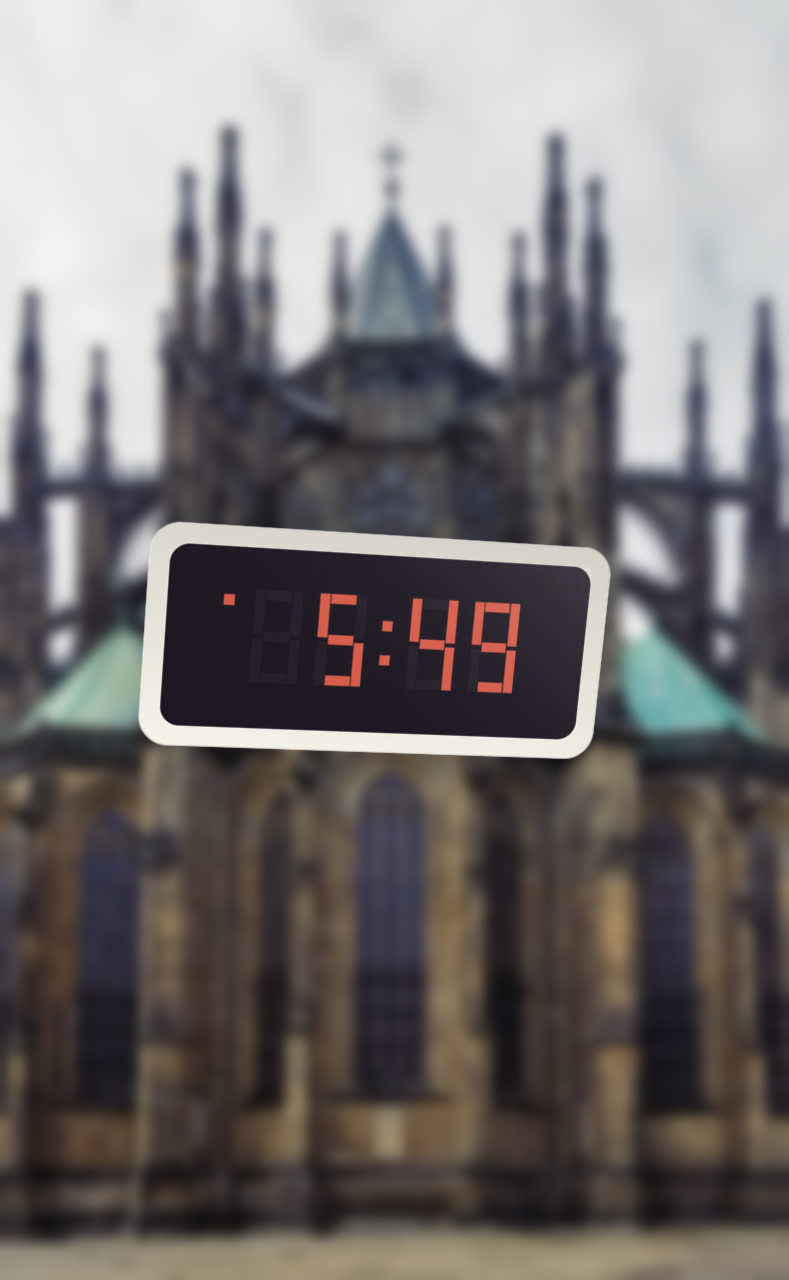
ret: {"hour": 5, "minute": 49}
